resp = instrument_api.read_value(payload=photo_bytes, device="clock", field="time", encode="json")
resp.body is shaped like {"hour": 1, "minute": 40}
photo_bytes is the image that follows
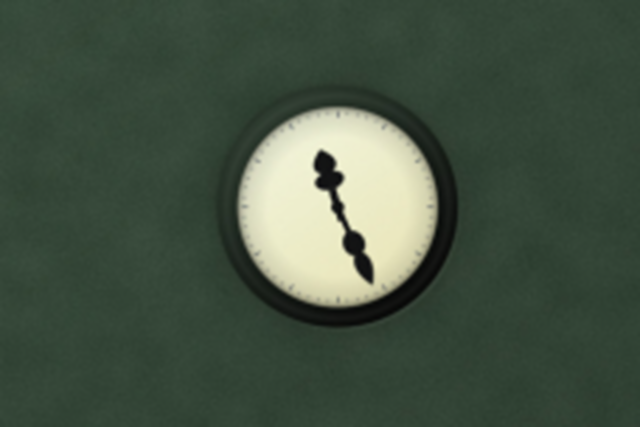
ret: {"hour": 11, "minute": 26}
